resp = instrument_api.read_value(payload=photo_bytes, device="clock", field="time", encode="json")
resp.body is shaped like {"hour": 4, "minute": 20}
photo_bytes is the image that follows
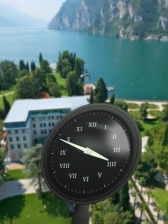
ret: {"hour": 3, "minute": 49}
